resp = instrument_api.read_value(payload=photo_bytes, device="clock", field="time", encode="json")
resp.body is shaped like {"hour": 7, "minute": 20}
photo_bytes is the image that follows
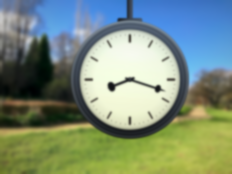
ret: {"hour": 8, "minute": 18}
